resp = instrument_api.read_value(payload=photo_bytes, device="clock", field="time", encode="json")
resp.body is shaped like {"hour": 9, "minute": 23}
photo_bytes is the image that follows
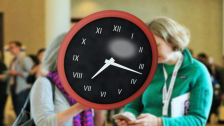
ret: {"hour": 7, "minute": 17}
